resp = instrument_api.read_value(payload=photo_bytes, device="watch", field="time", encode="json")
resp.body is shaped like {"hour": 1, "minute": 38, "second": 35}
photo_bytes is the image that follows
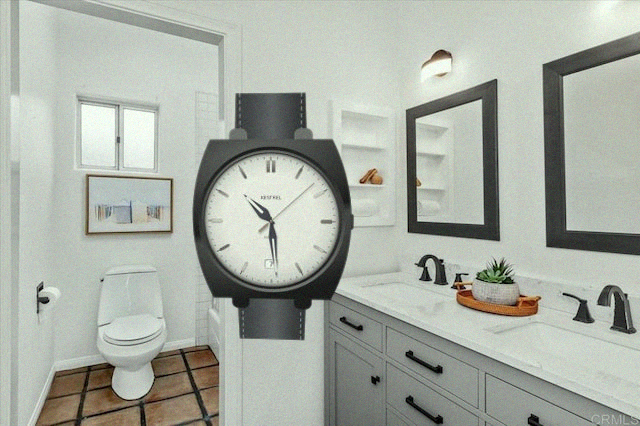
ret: {"hour": 10, "minute": 29, "second": 8}
